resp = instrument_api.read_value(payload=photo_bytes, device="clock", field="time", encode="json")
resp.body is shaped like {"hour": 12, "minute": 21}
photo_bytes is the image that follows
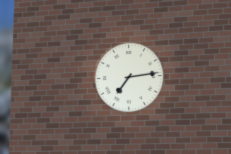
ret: {"hour": 7, "minute": 14}
